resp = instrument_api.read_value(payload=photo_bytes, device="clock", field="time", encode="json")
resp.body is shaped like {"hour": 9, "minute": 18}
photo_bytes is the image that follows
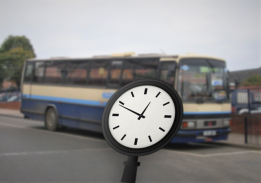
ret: {"hour": 12, "minute": 49}
